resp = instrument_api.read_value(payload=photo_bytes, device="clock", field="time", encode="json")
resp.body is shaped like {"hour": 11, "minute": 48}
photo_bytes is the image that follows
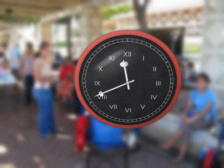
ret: {"hour": 11, "minute": 41}
